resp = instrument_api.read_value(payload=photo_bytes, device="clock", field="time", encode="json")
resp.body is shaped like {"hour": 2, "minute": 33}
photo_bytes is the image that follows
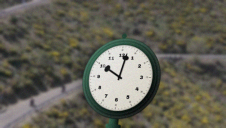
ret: {"hour": 10, "minute": 2}
